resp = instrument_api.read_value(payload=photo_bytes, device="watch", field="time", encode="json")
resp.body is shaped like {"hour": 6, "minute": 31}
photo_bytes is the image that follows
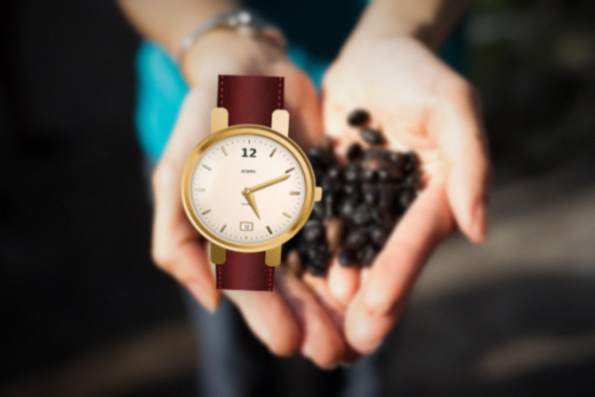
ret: {"hour": 5, "minute": 11}
